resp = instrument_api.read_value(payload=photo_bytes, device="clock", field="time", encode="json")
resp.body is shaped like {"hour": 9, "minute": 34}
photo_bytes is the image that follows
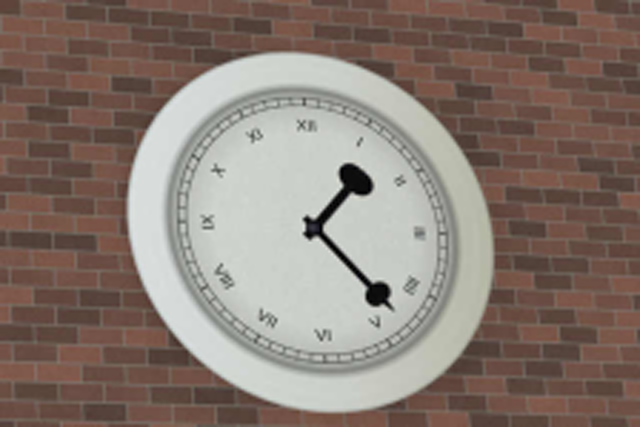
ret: {"hour": 1, "minute": 23}
